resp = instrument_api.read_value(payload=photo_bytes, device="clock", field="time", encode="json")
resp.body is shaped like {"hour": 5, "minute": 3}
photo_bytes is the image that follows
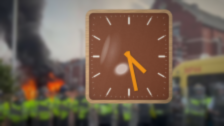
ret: {"hour": 4, "minute": 28}
